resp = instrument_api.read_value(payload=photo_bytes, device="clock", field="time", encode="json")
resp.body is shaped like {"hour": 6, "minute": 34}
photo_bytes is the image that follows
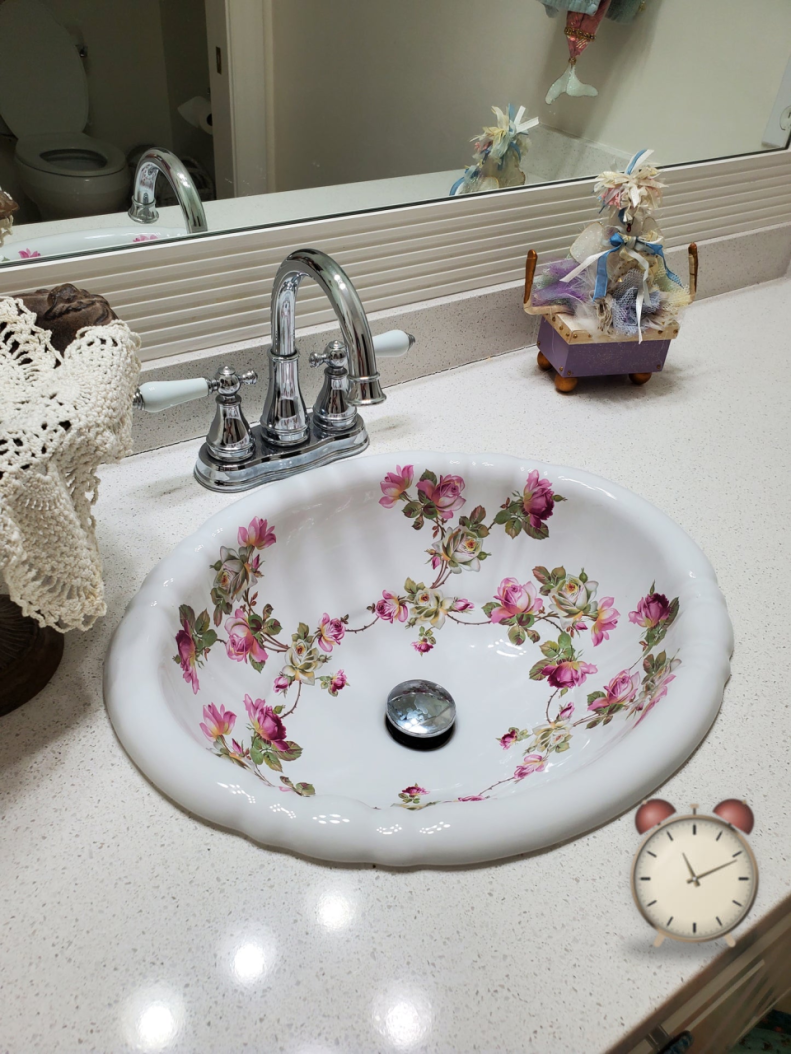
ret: {"hour": 11, "minute": 11}
